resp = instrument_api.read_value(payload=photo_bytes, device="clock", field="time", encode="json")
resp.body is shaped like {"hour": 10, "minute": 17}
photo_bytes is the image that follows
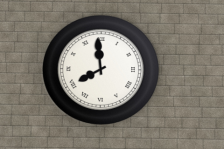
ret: {"hour": 7, "minute": 59}
